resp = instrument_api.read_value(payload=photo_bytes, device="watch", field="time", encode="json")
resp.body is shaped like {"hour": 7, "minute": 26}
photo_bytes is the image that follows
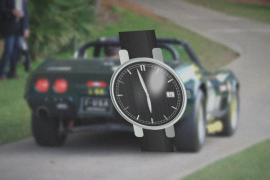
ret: {"hour": 5, "minute": 58}
